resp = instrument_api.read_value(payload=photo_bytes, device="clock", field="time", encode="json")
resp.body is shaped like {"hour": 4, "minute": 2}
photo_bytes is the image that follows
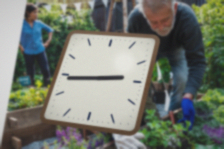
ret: {"hour": 2, "minute": 44}
